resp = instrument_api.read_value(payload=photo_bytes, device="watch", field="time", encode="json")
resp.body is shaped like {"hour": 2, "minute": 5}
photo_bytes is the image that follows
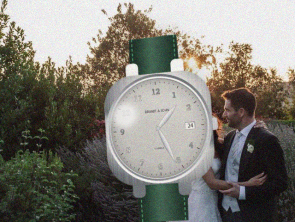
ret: {"hour": 1, "minute": 26}
